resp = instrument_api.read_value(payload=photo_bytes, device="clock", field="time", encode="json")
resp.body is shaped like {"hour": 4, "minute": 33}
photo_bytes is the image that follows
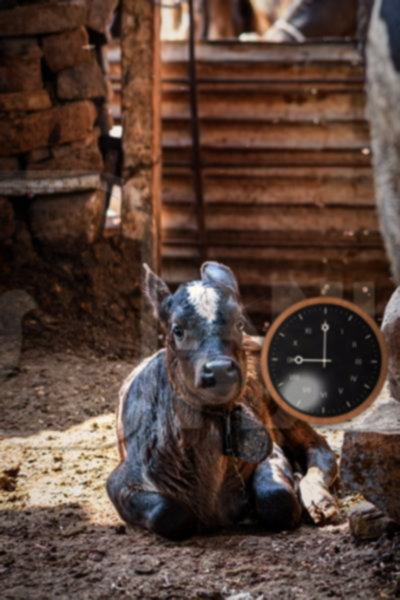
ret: {"hour": 9, "minute": 0}
